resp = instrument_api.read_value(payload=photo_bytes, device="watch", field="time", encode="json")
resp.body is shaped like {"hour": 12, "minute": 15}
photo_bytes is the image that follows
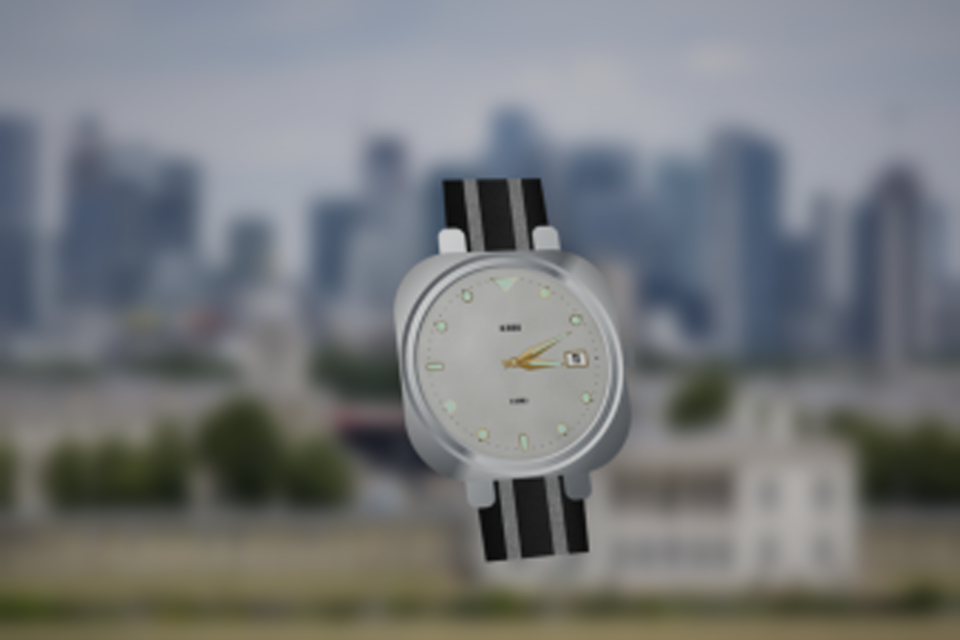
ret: {"hour": 3, "minute": 11}
